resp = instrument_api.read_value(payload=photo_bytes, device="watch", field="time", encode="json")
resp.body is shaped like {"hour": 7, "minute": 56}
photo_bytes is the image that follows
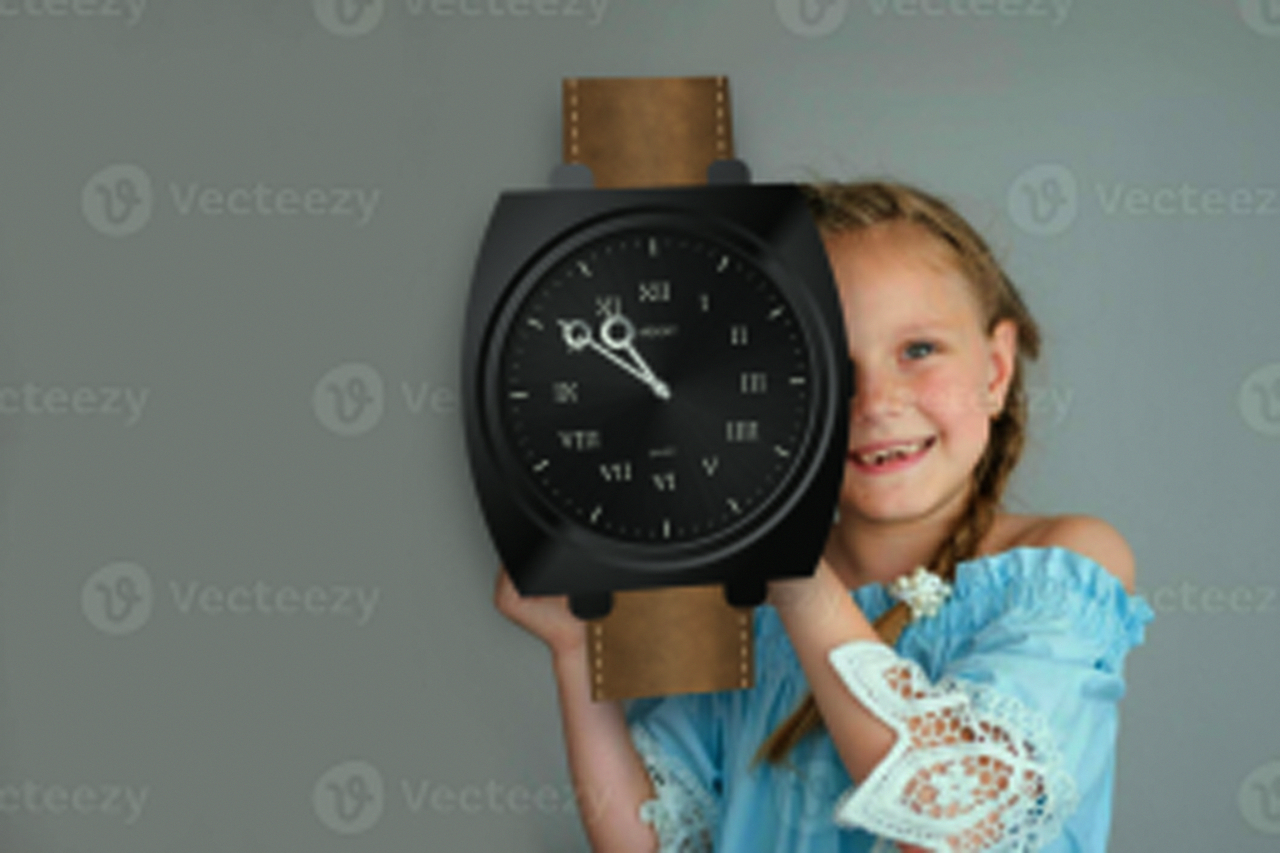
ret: {"hour": 10, "minute": 51}
